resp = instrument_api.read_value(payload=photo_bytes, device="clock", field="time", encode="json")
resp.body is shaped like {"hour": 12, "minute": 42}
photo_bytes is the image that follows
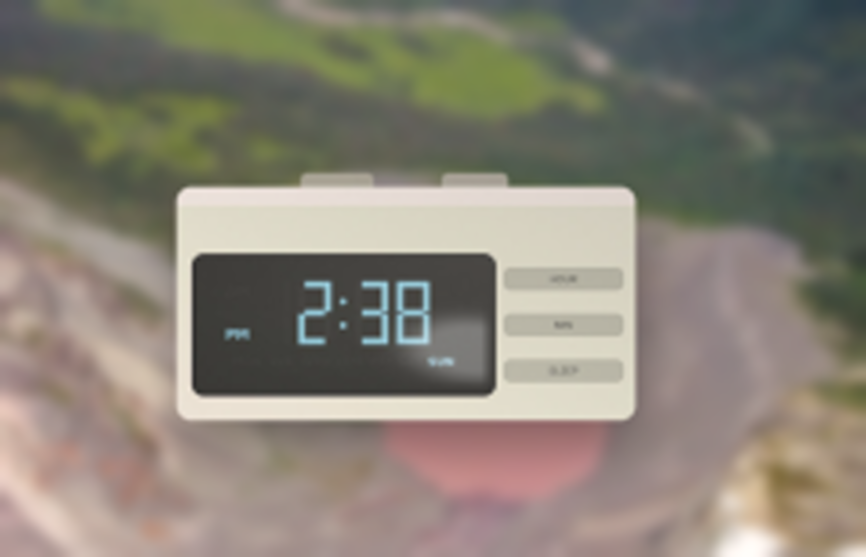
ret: {"hour": 2, "minute": 38}
